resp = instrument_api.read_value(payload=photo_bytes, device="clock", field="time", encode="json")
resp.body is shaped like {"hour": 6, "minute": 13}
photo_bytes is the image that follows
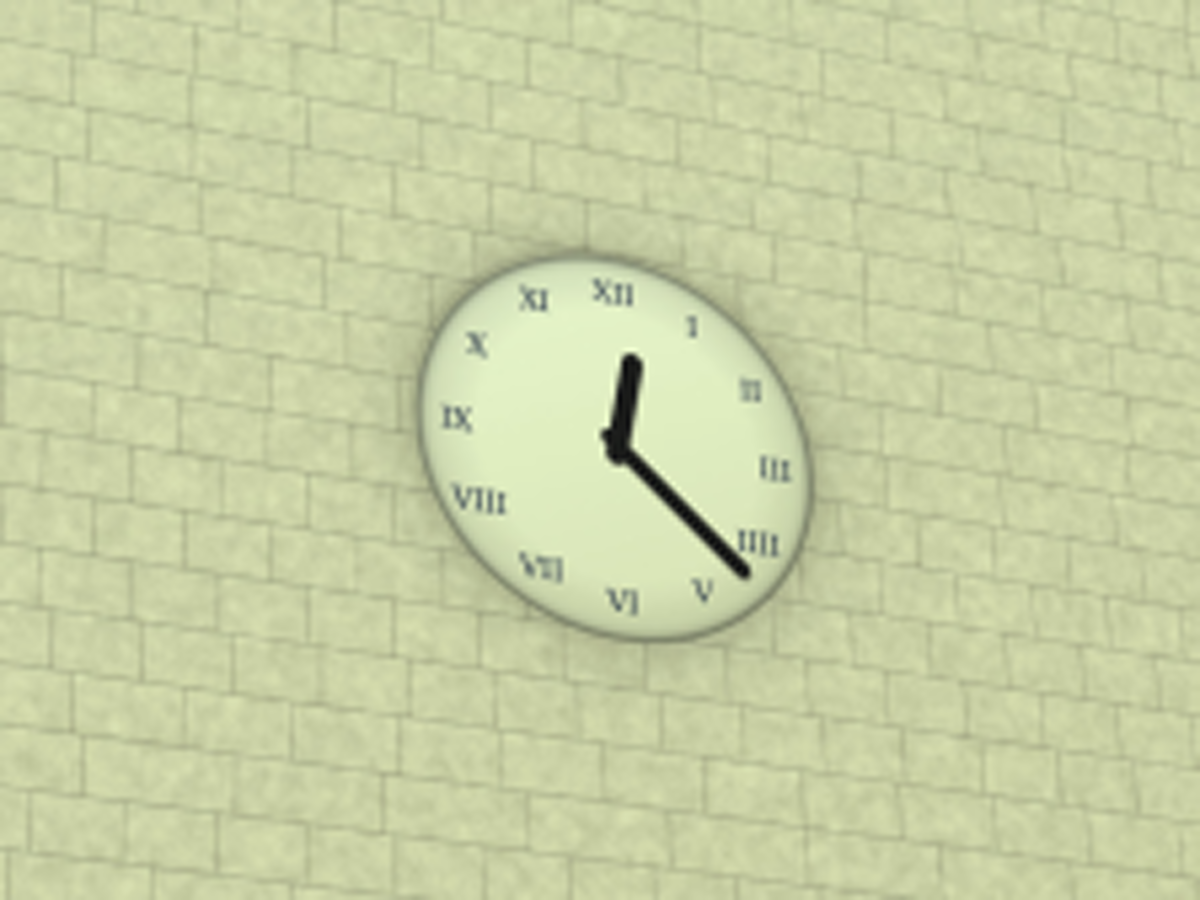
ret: {"hour": 12, "minute": 22}
